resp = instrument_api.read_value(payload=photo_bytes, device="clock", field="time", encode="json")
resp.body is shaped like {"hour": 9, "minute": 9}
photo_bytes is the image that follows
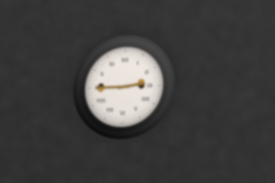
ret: {"hour": 2, "minute": 45}
